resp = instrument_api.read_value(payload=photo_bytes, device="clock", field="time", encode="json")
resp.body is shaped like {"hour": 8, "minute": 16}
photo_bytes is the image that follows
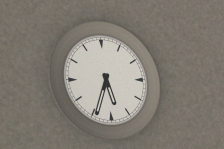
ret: {"hour": 5, "minute": 34}
